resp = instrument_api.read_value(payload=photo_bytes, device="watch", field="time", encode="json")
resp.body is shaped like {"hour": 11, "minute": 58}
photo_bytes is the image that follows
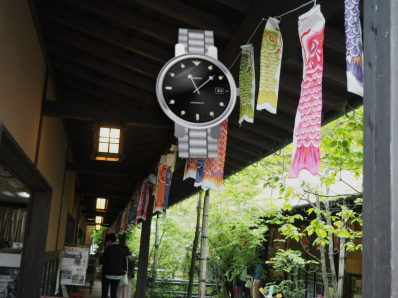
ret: {"hour": 11, "minute": 8}
